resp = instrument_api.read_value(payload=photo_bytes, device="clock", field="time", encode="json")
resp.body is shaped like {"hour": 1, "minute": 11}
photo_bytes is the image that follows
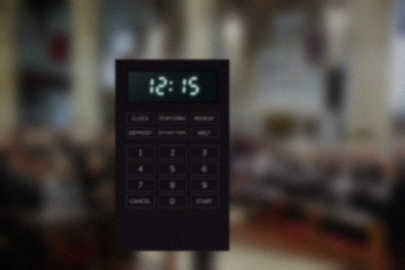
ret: {"hour": 12, "minute": 15}
